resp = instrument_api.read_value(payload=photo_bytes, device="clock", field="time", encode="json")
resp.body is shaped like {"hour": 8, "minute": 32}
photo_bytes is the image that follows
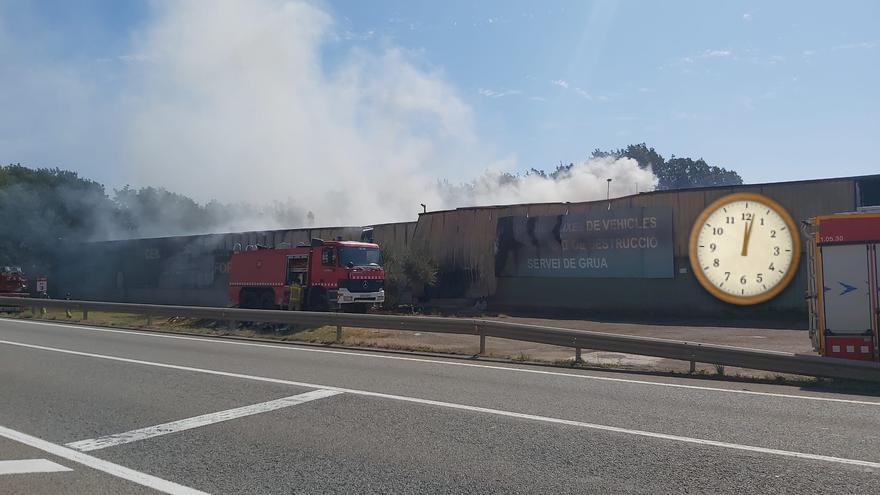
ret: {"hour": 12, "minute": 2}
